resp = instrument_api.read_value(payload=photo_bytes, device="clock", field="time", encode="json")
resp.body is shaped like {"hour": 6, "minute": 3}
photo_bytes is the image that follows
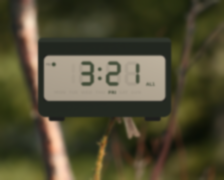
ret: {"hour": 3, "minute": 21}
